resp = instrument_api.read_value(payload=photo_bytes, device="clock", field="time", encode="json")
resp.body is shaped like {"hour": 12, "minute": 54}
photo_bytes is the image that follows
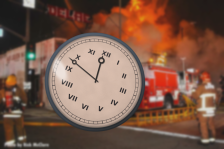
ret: {"hour": 11, "minute": 48}
